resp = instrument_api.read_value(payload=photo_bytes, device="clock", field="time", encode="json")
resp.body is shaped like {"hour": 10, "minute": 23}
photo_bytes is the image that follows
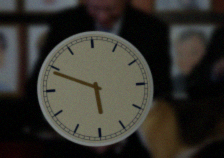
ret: {"hour": 5, "minute": 49}
